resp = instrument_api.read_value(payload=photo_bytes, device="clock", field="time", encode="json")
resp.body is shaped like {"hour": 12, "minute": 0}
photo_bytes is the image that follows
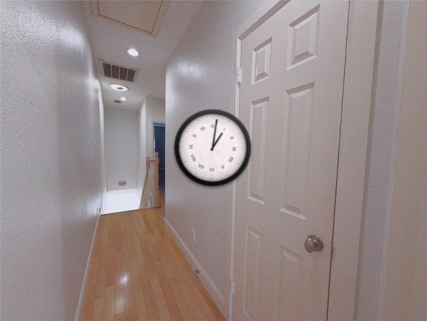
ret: {"hour": 1, "minute": 1}
